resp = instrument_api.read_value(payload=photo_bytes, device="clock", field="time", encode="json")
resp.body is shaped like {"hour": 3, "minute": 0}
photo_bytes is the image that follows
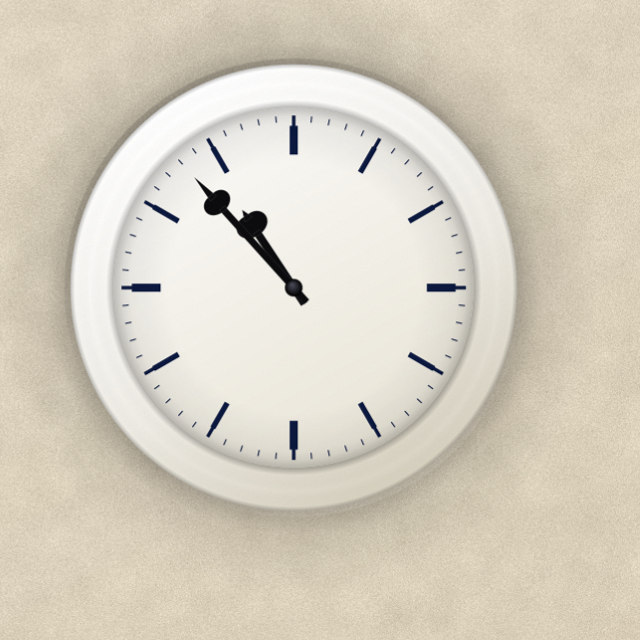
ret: {"hour": 10, "minute": 53}
